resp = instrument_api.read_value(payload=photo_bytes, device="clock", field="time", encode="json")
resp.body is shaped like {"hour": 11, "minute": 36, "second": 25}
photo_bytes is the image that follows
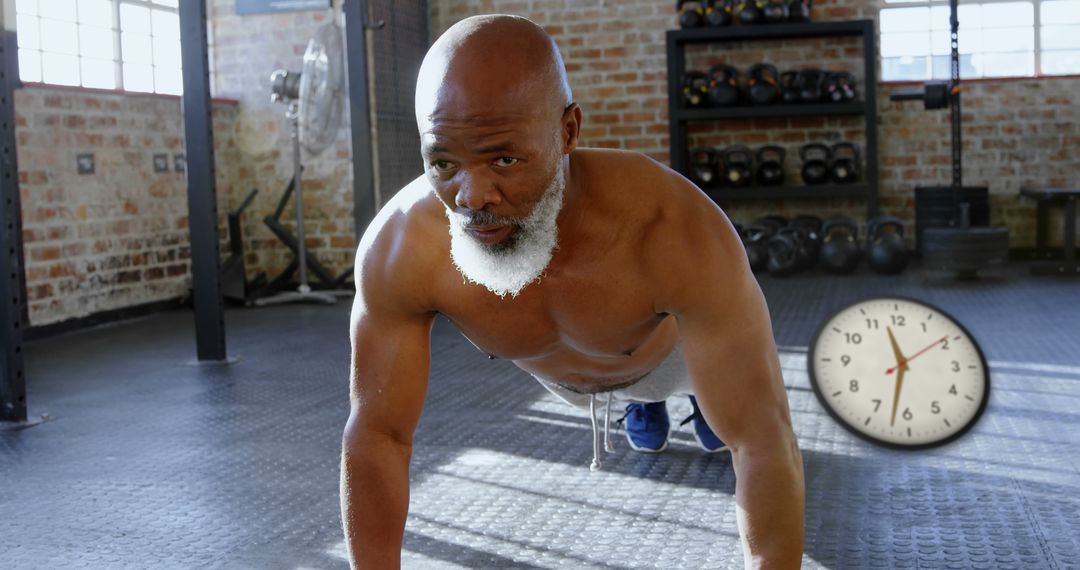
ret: {"hour": 11, "minute": 32, "second": 9}
